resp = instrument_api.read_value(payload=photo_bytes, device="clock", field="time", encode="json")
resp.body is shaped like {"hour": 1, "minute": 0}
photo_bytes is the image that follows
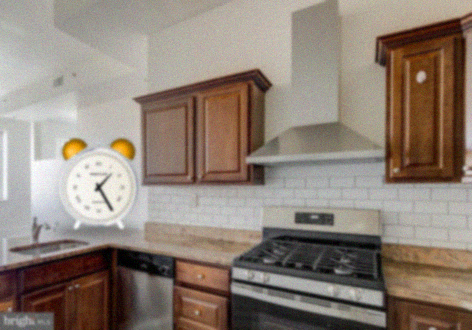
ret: {"hour": 1, "minute": 25}
